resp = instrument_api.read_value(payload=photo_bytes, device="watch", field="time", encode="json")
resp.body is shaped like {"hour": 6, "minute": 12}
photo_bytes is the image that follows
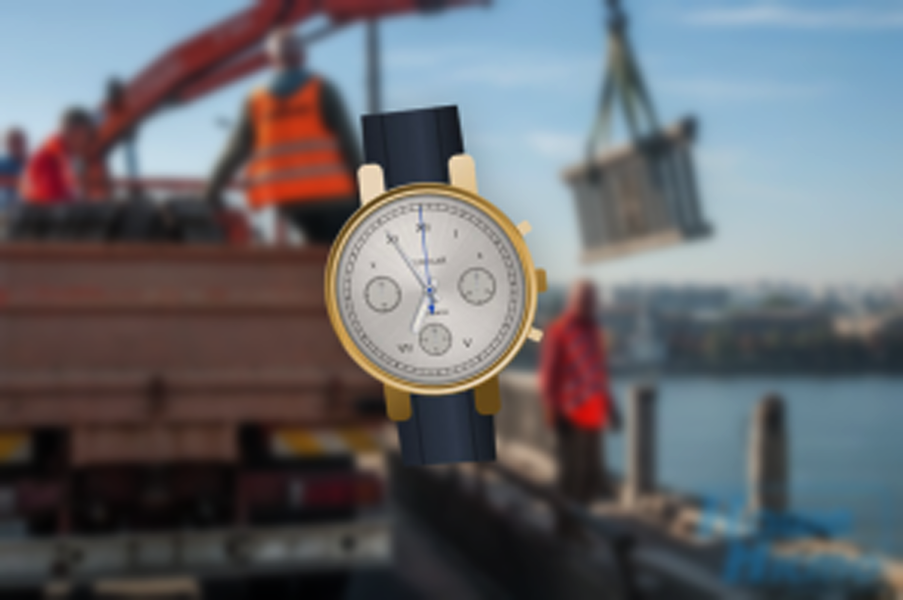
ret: {"hour": 6, "minute": 55}
